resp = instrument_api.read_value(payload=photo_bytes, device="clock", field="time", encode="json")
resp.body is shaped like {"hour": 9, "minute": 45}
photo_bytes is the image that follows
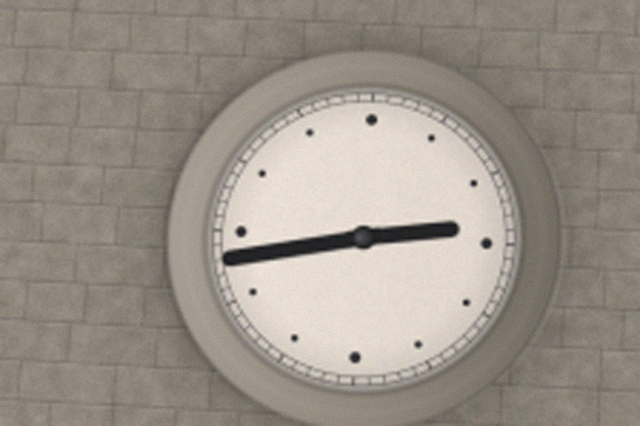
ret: {"hour": 2, "minute": 43}
